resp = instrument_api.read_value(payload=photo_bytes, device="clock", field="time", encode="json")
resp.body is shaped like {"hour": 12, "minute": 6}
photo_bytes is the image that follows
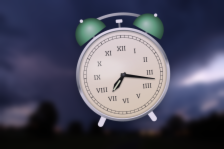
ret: {"hour": 7, "minute": 17}
